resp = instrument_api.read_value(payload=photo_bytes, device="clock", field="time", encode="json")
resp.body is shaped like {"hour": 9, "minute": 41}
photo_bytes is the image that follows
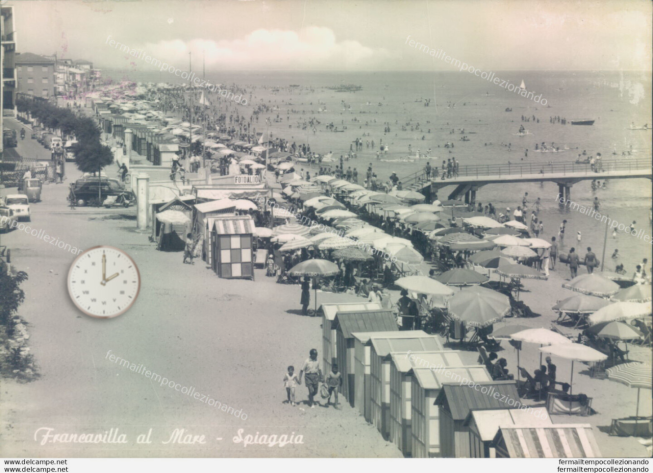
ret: {"hour": 2, "minute": 0}
